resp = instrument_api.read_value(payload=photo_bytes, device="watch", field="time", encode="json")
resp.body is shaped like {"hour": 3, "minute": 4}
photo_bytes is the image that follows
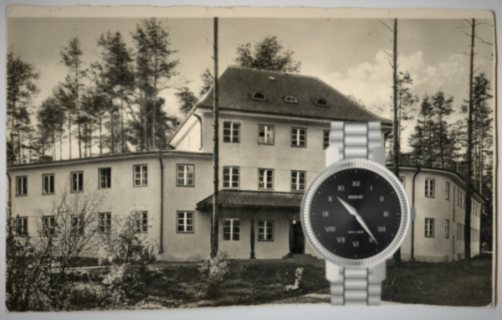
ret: {"hour": 10, "minute": 24}
